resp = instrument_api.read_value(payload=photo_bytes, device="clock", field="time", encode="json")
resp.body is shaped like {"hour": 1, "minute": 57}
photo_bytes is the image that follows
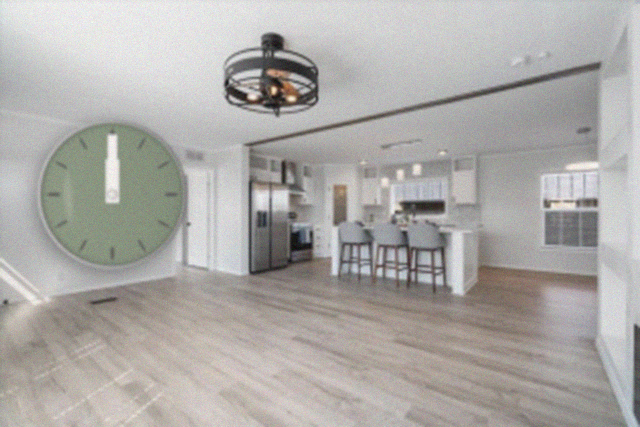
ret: {"hour": 12, "minute": 0}
